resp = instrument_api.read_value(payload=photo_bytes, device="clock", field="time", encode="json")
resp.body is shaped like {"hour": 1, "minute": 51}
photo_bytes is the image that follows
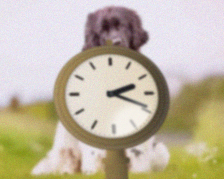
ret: {"hour": 2, "minute": 19}
